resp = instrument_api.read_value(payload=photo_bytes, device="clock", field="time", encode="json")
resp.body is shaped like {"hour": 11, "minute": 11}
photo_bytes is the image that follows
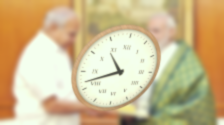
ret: {"hour": 10, "minute": 42}
